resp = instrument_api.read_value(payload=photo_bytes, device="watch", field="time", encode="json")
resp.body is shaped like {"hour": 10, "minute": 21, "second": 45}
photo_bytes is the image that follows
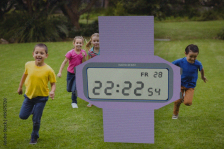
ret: {"hour": 22, "minute": 22, "second": 54}
